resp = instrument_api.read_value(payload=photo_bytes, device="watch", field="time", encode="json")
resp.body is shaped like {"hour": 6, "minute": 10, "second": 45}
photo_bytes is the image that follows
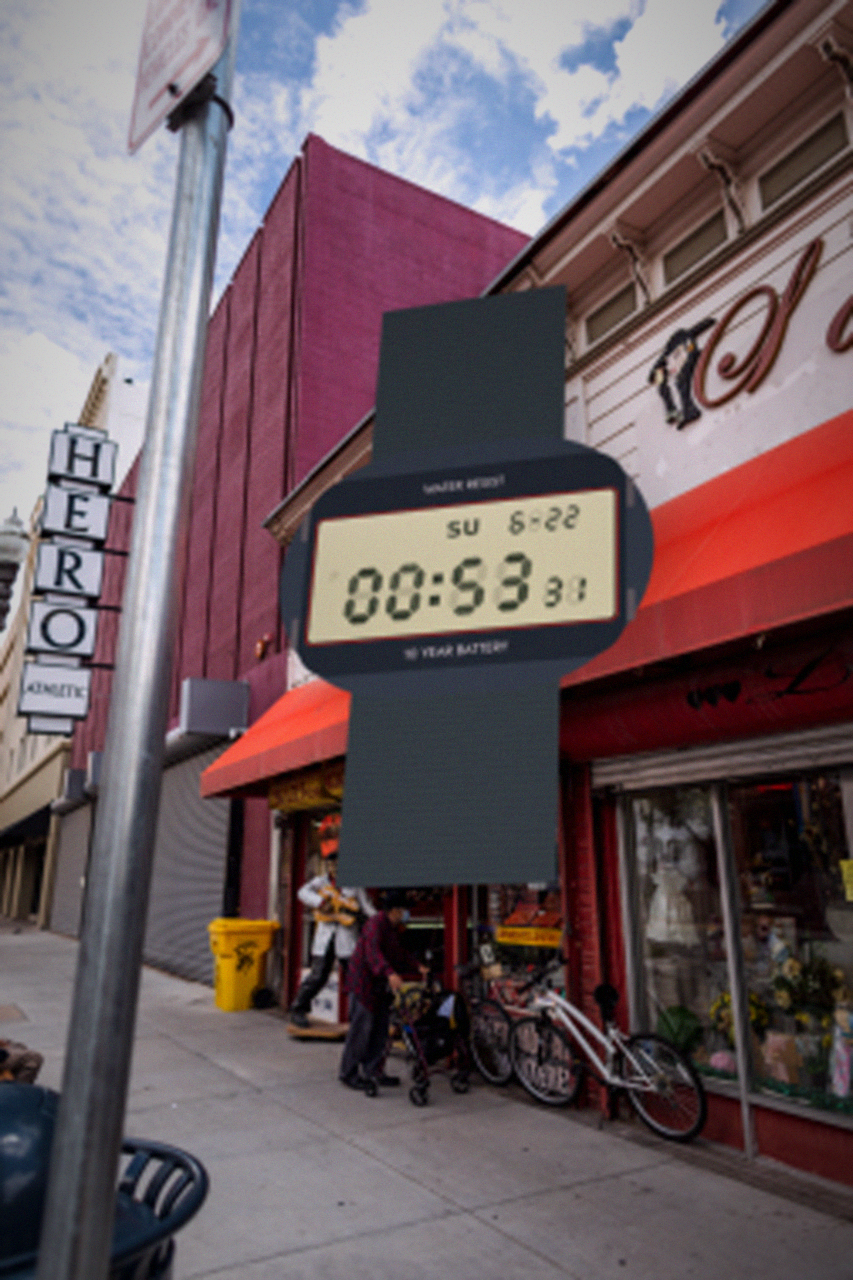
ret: {"hour": 0, "minute": 53, "second": 31}
